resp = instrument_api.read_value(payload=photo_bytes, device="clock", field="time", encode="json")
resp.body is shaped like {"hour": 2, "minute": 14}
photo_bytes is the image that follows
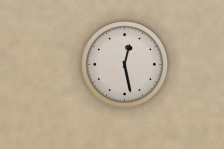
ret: {"hour": 12, "minute": 28}
